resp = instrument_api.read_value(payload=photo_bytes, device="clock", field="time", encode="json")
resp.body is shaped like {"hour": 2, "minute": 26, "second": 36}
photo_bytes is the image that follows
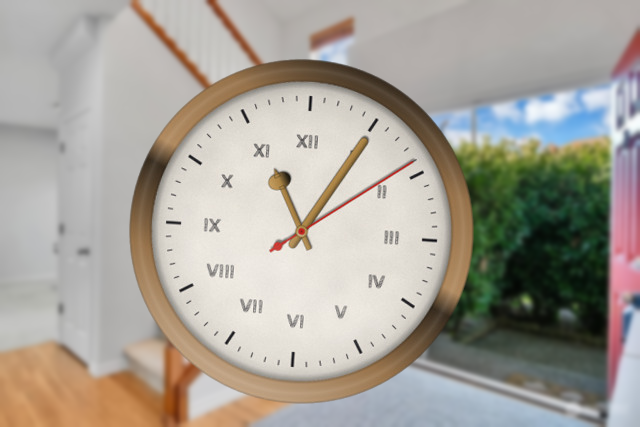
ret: {"hour": 11, "minute": 5, "second": 9}
